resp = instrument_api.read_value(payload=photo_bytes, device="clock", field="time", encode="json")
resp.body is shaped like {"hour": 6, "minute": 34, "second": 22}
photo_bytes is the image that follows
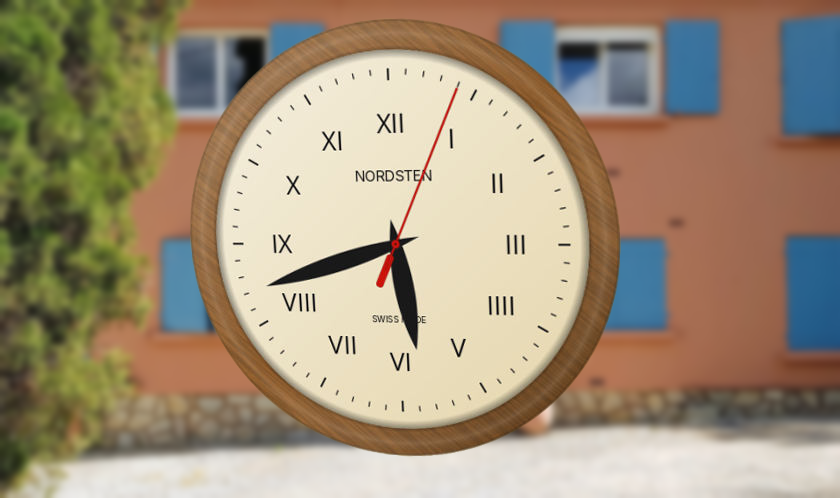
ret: {"hour": 5, "minute": 42, "second": 4}
